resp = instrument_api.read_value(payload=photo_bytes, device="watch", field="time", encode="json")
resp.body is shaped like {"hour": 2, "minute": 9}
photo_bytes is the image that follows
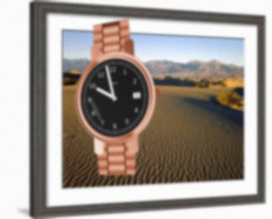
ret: {"hour": 9, "minute": 58}
